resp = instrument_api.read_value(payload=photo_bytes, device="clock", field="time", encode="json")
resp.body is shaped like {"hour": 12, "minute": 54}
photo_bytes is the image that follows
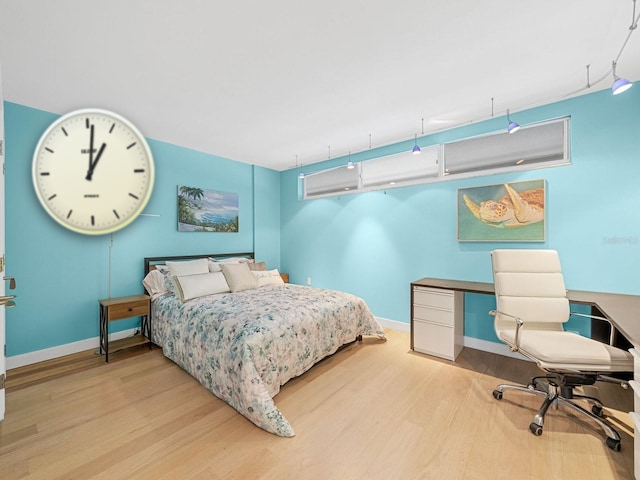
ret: {"hour": 1, "minute": 1}
